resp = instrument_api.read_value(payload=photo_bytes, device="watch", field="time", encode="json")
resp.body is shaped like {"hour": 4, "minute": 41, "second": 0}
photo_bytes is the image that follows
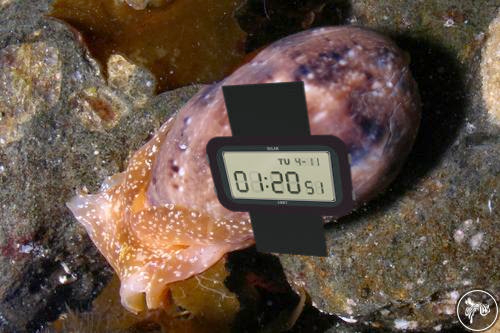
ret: {"hour": 1, "minute": 20, "second": 51}
